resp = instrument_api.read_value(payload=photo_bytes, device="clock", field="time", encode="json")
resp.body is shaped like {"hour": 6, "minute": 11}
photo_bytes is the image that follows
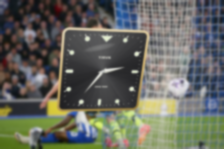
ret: {"hour": 2, "minute": 36}
